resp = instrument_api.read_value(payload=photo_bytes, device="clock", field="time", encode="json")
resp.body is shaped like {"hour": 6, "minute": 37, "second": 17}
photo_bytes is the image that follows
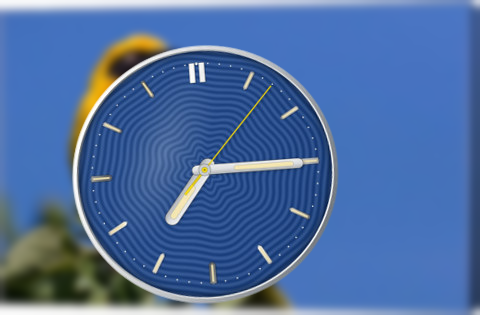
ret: {"hour": 7, "minute": 15, "second": 7}
